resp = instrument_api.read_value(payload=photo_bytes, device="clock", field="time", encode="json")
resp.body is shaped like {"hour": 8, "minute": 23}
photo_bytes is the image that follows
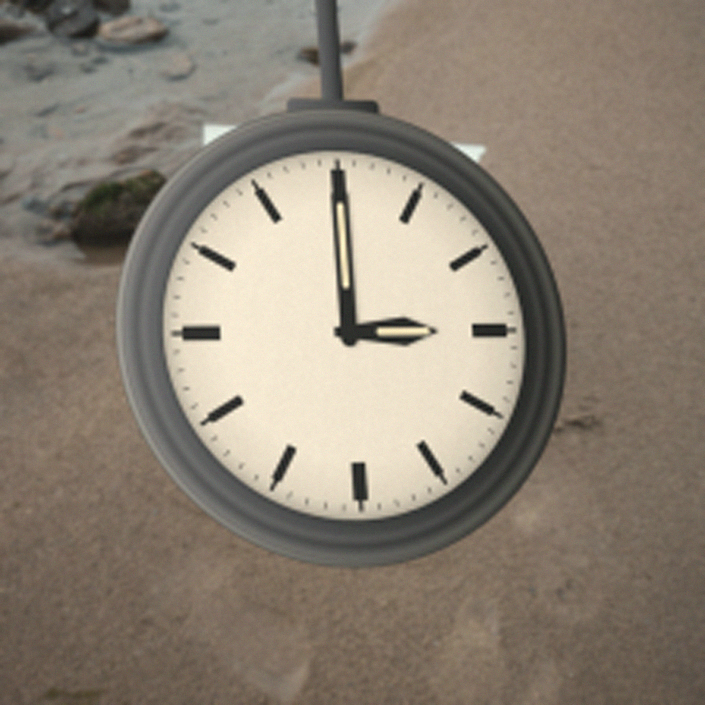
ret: {"hour": 3, "minute": 0}
